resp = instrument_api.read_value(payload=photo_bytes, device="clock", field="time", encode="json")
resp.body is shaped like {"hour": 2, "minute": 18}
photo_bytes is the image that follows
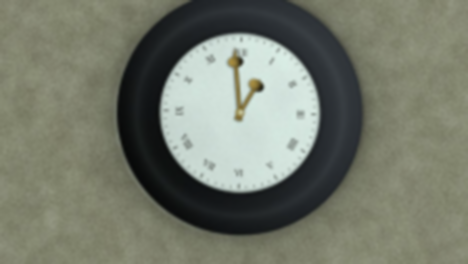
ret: {"hour": 12, "minute": 59}
